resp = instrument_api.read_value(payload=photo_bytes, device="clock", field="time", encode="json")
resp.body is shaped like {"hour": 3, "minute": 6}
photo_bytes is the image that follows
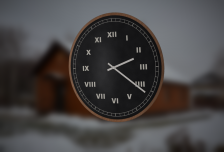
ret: {"hour": 2, "minute": 21}
